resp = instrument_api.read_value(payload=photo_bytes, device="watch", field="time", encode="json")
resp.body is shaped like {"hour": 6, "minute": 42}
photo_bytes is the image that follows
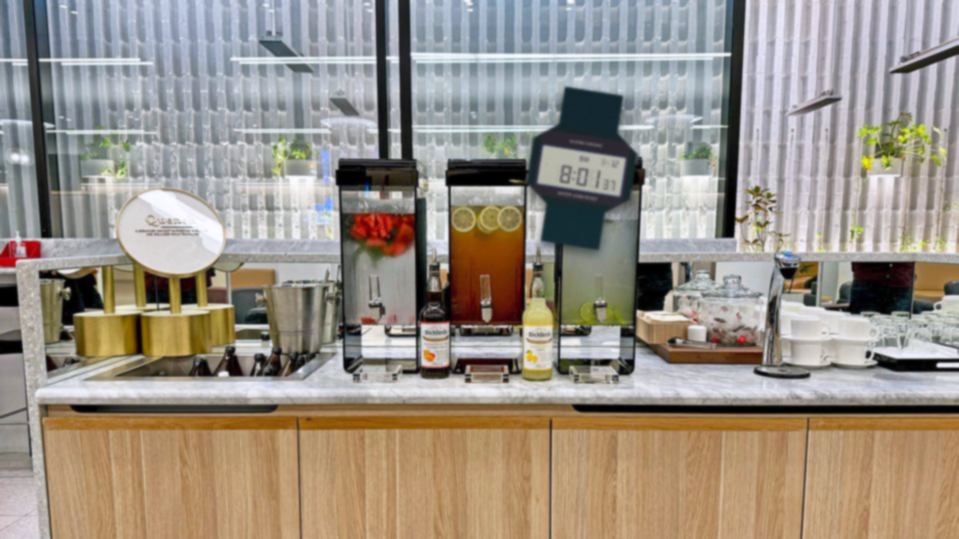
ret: {"hour": 8, "minute": 1}
